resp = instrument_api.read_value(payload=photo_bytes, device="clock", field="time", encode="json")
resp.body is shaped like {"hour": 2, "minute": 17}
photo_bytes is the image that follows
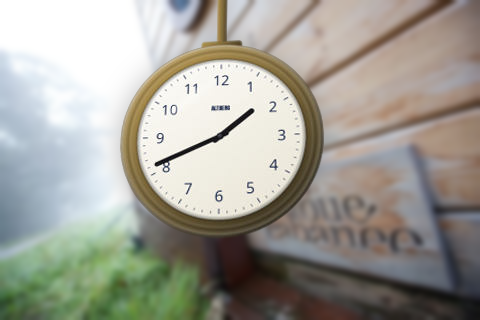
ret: {"hour": 1, "minute": 41}
